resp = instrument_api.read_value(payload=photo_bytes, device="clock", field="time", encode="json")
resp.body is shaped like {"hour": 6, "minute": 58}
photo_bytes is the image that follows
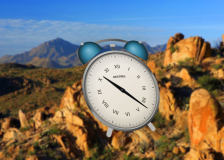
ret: {"hour": 10, "minute": 22}
